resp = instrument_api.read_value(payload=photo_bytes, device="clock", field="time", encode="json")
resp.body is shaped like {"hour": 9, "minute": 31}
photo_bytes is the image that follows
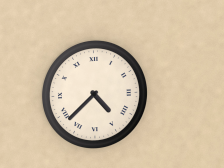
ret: {"hour": 4, "minute": 38}
